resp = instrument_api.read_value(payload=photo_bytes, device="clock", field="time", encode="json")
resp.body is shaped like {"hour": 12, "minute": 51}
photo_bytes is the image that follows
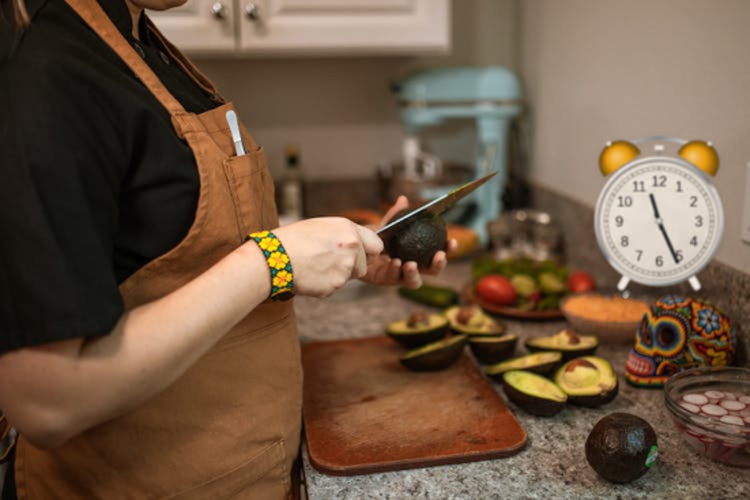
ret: {"hour": 11, "minute": 26}
